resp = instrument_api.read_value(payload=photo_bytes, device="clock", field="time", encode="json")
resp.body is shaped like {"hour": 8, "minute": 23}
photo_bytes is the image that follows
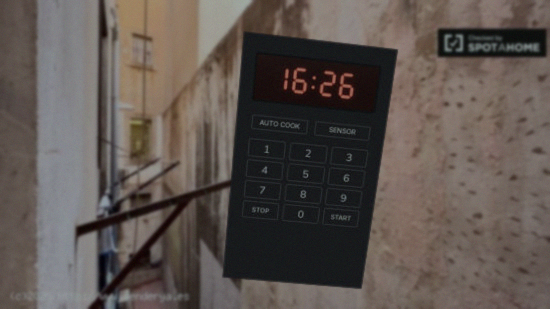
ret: {"hour": 16, "minute": 26}
